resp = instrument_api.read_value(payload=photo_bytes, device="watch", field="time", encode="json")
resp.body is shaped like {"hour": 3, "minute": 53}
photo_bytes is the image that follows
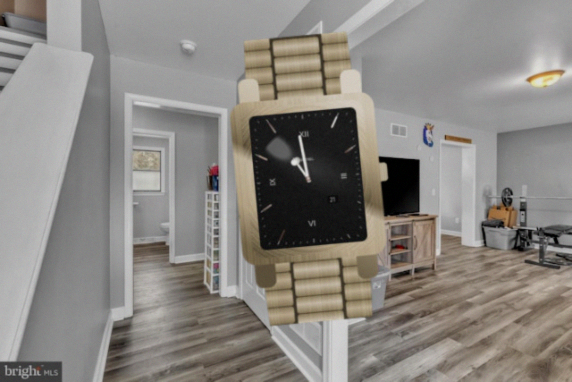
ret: {"hour": 10, "minute": 59}
